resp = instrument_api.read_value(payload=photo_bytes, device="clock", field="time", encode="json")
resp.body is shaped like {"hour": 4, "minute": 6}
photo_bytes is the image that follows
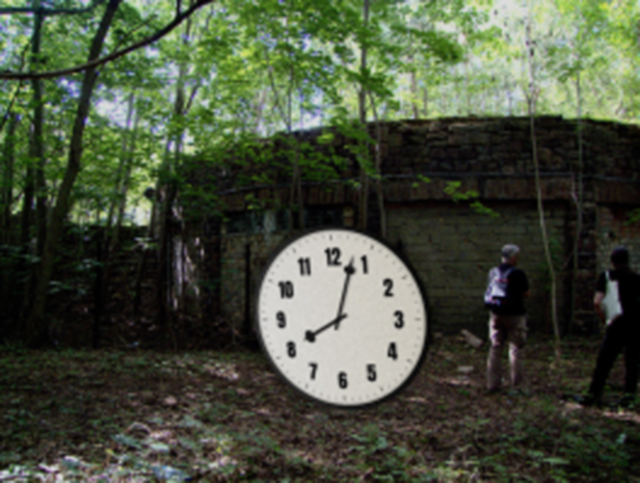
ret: {"hour": 8, "minute": 3}
